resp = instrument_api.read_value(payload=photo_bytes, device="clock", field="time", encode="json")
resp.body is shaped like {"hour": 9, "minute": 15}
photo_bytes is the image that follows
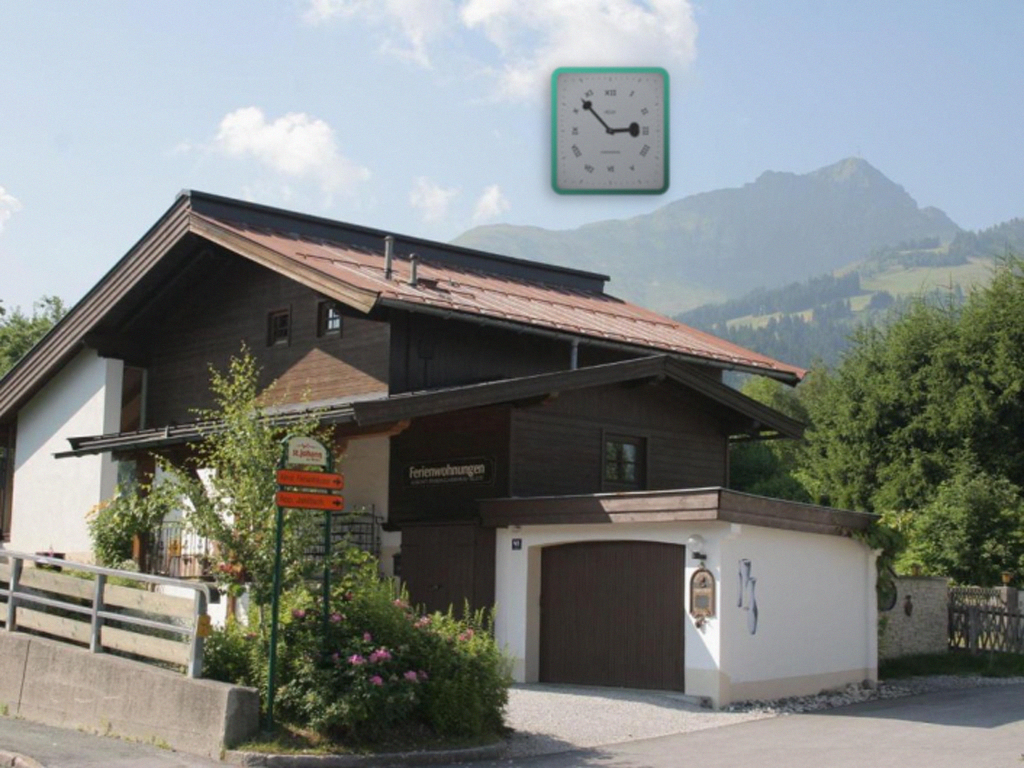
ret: {"hour": 2, "minute": 53}
